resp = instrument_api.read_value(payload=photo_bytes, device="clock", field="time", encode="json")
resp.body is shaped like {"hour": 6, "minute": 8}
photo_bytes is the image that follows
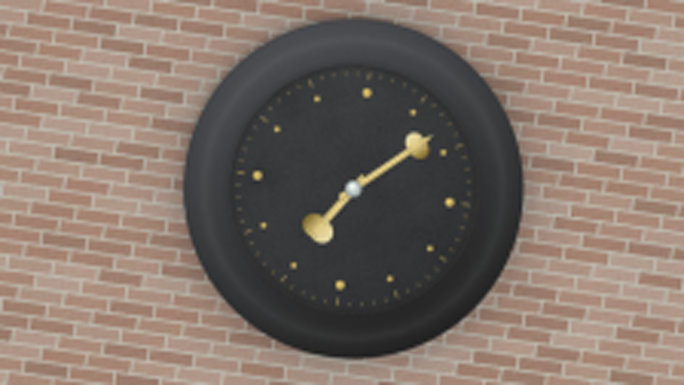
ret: {"hour": 7, "minute": 8}
